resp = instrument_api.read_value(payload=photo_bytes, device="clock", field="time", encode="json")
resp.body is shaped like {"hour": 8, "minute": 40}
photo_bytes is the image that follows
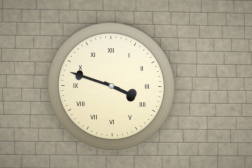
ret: {"hour": 3, "minute": 48}
